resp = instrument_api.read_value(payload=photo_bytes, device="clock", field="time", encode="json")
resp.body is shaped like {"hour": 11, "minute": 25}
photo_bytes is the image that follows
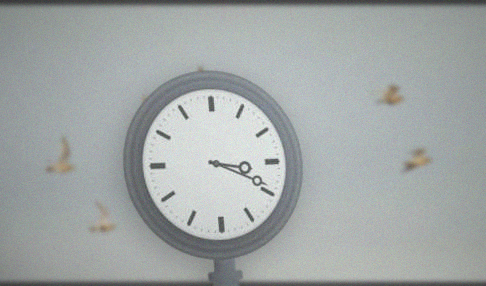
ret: {"hour": 3, "minute": 19}
